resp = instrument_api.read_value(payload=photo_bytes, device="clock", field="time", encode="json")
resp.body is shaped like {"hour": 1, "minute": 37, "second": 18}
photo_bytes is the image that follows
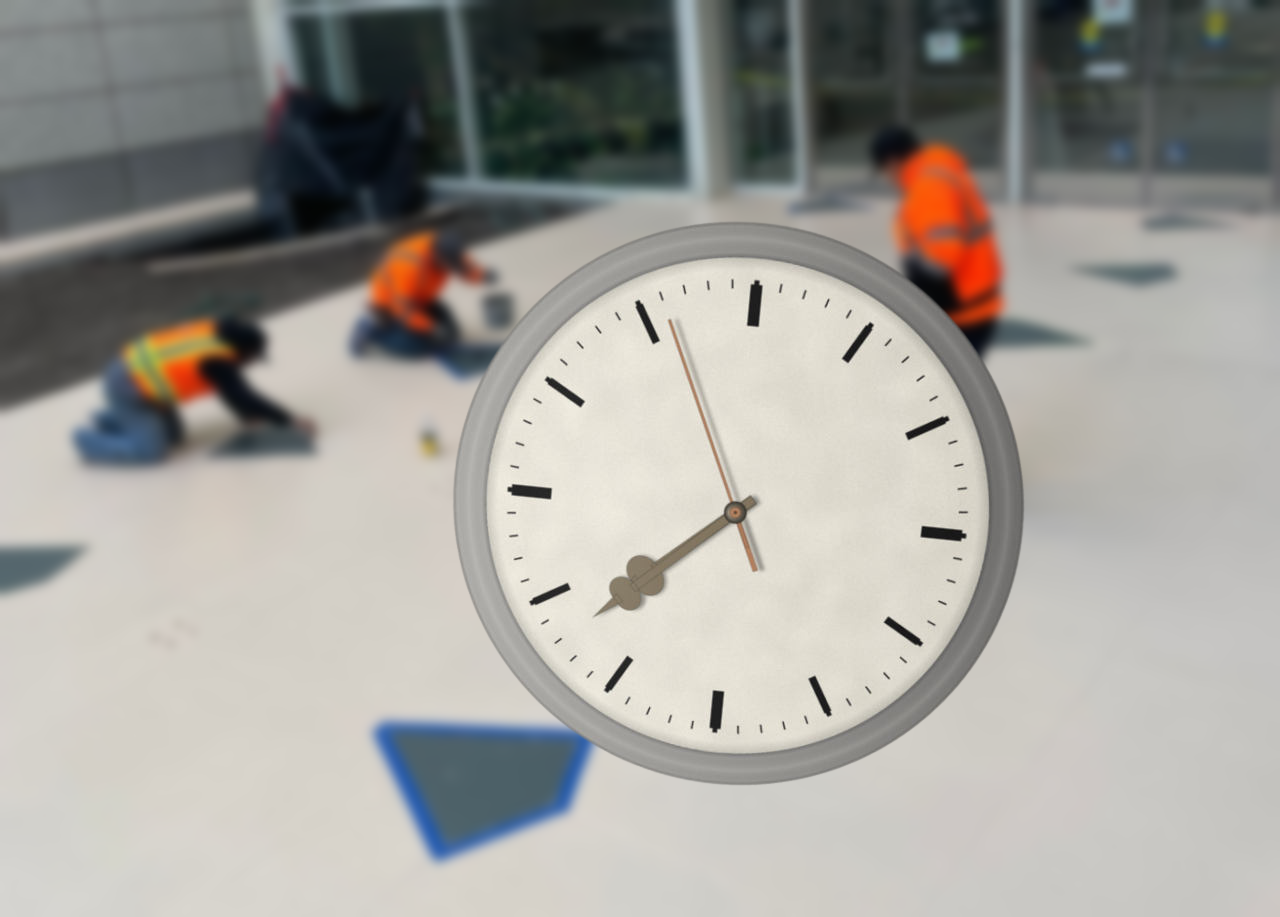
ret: {"hour": 7, "minute": 37, "second": 56}
